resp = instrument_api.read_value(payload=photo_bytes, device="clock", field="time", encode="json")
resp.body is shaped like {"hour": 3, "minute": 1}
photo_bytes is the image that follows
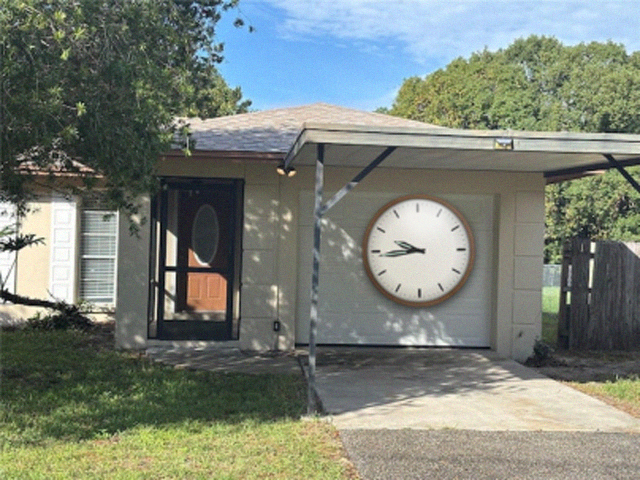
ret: {"hour": 9, "minute": 44}
